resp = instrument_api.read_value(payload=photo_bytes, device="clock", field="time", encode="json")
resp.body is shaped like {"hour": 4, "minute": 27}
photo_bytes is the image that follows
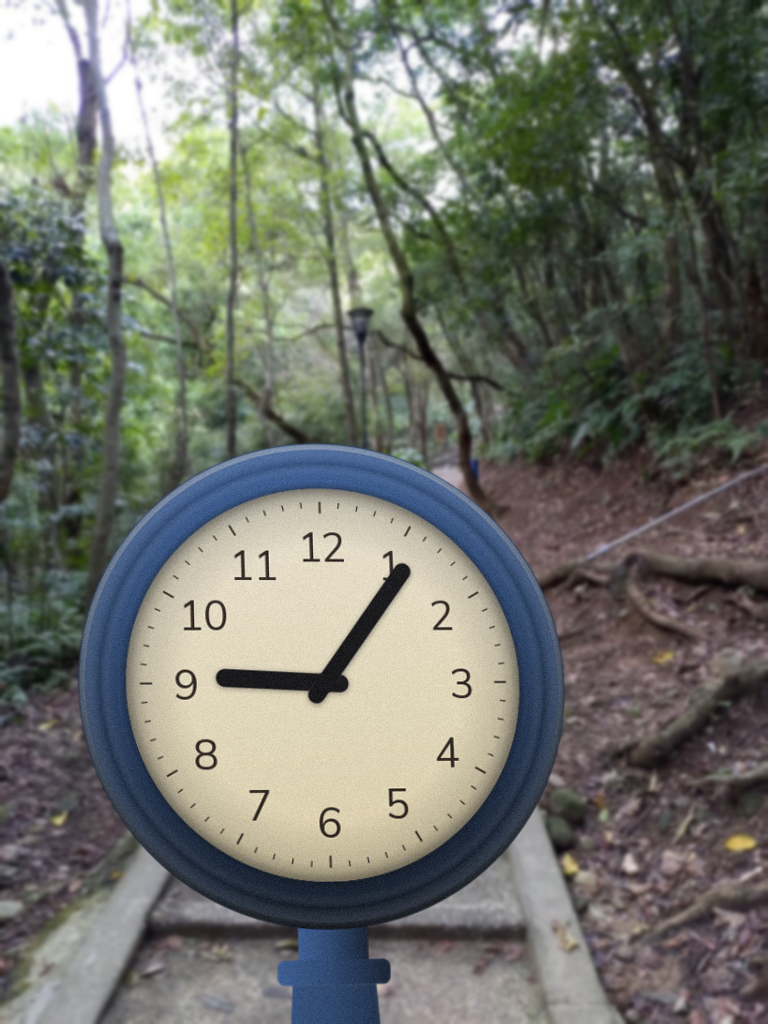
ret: {"hour": 9, "minute": 6}
